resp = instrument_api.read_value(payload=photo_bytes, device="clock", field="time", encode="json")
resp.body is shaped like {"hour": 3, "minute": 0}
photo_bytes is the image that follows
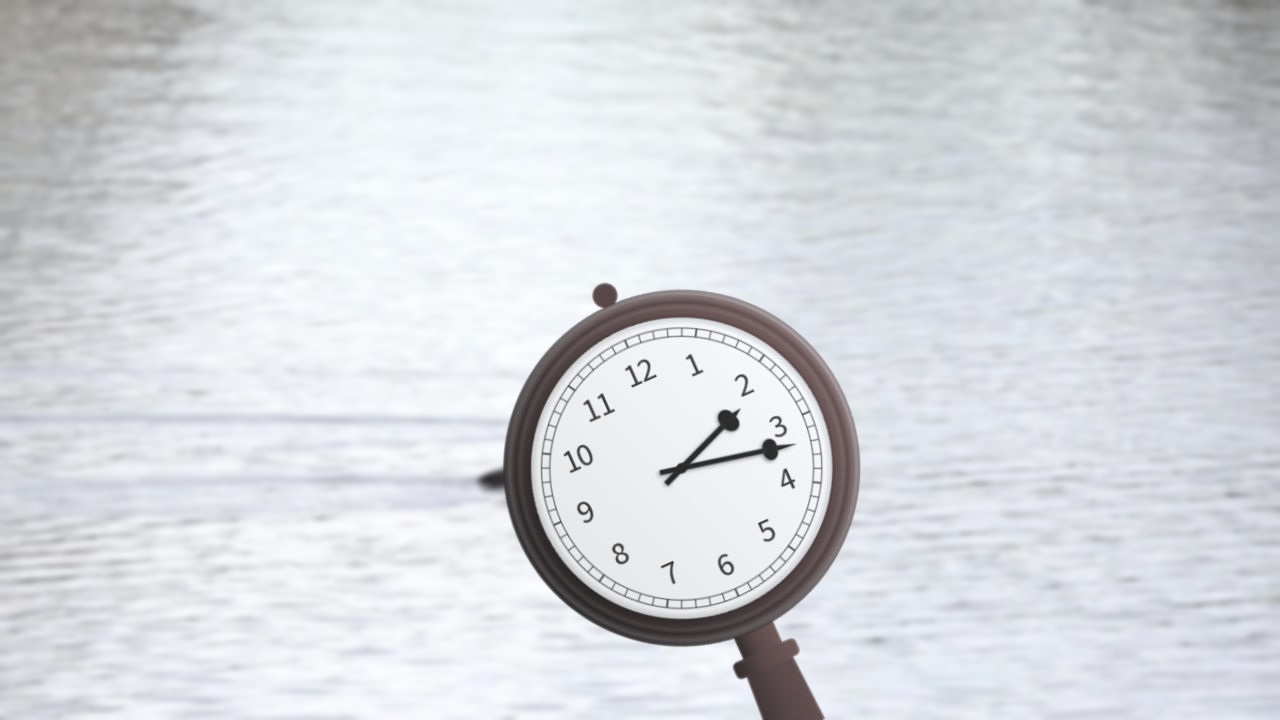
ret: {"hour": 2, "minute": 17}
